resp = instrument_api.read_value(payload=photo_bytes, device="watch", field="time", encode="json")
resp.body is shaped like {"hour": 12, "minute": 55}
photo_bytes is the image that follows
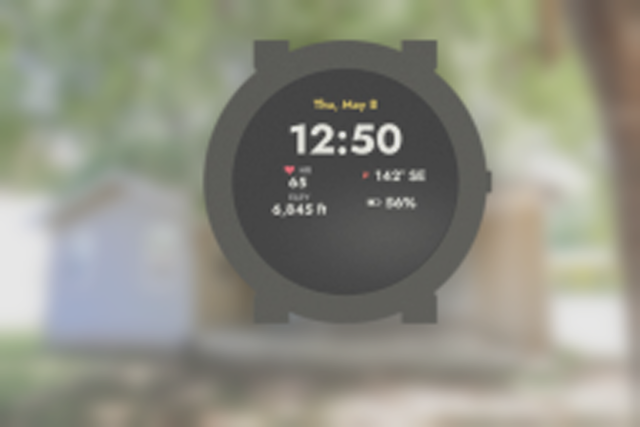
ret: {"hour": 12, "minute": 50}
